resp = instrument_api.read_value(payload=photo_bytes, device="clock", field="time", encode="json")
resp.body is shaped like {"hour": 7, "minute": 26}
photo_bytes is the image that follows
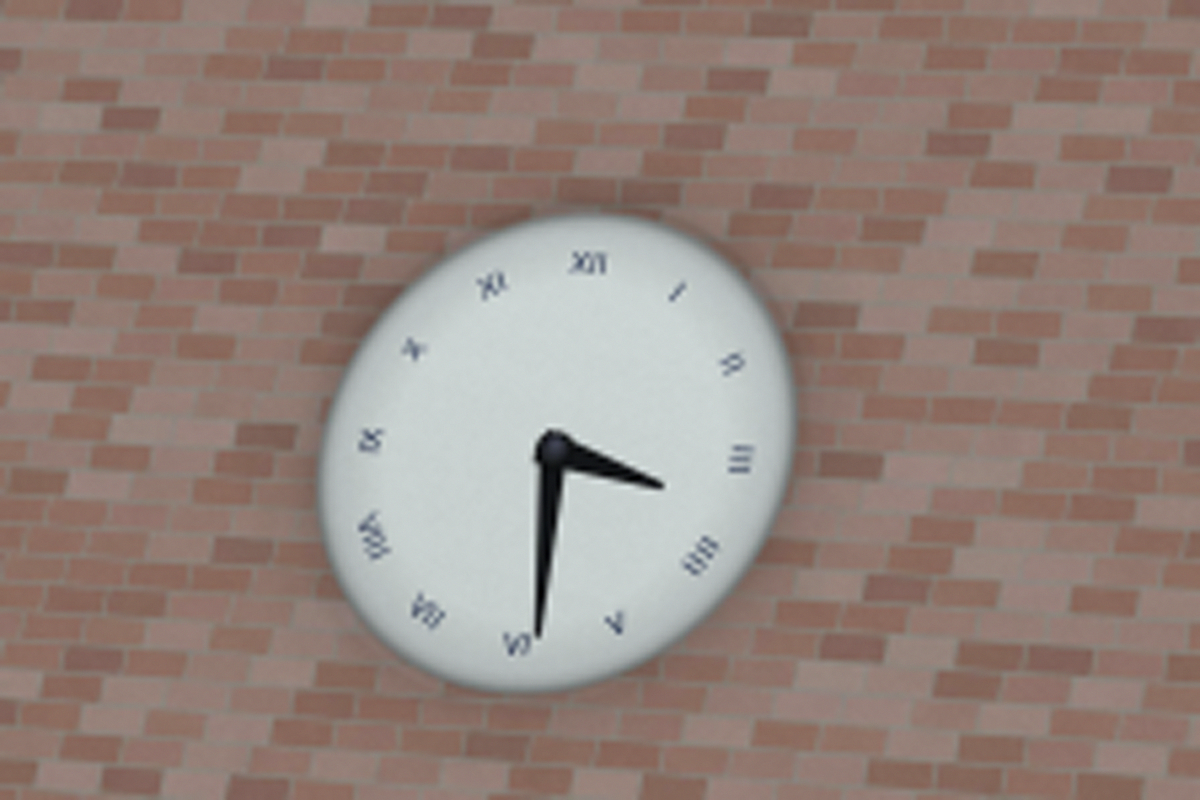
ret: {"hour": 3, "minute": 29}
